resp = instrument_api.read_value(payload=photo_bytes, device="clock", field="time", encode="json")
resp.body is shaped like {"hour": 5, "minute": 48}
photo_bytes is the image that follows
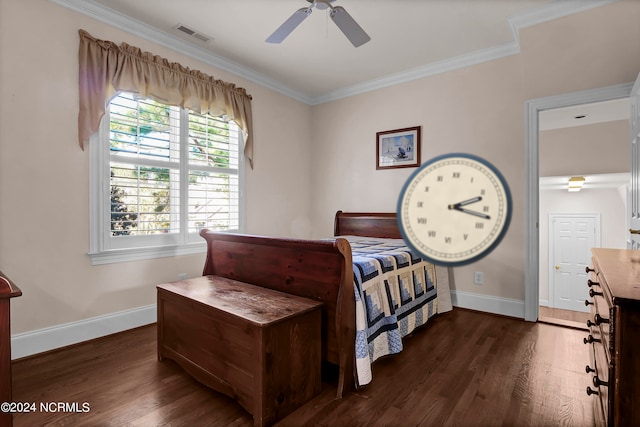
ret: {"hour": 2, "minute": 17}
